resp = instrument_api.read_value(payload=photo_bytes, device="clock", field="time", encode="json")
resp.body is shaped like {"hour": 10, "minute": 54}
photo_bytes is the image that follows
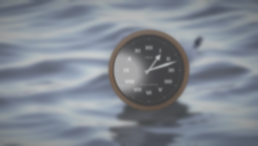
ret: {"hour": 1, "minute": 12}
